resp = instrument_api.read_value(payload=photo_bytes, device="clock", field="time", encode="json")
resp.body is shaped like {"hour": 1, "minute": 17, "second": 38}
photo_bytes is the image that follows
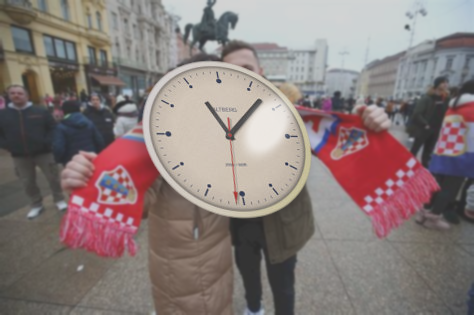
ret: {"hour": 11, "minute": 7, "second": 31}
